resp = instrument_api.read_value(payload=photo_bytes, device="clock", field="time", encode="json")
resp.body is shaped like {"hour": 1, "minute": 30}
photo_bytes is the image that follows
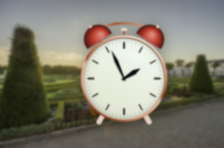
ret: {"hour": 1, "minute": 56}
